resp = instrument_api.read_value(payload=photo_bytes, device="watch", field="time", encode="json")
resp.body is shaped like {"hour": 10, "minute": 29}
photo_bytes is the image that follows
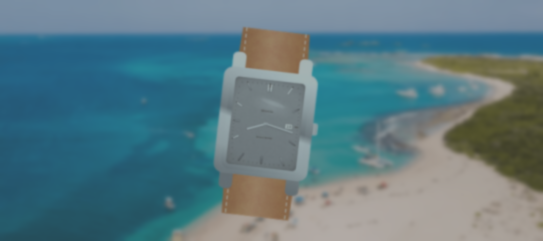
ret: {"hour": 8, "minute": 17}
